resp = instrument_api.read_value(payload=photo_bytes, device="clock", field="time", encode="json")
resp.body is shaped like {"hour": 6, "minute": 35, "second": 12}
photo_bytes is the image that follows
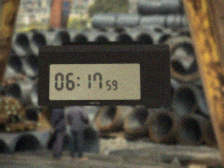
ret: {"hour": 6, "minute": 17, "second": 59}
